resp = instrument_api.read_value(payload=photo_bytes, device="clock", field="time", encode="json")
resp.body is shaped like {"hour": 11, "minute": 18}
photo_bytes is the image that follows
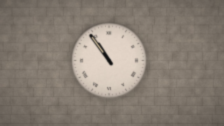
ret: {"hour": 10, "minute": 54}
